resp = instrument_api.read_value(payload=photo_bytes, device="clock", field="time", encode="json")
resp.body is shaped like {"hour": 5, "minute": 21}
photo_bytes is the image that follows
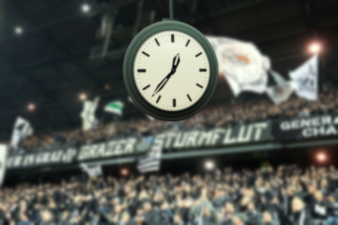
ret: {"hour": 12, "minute": 37}
